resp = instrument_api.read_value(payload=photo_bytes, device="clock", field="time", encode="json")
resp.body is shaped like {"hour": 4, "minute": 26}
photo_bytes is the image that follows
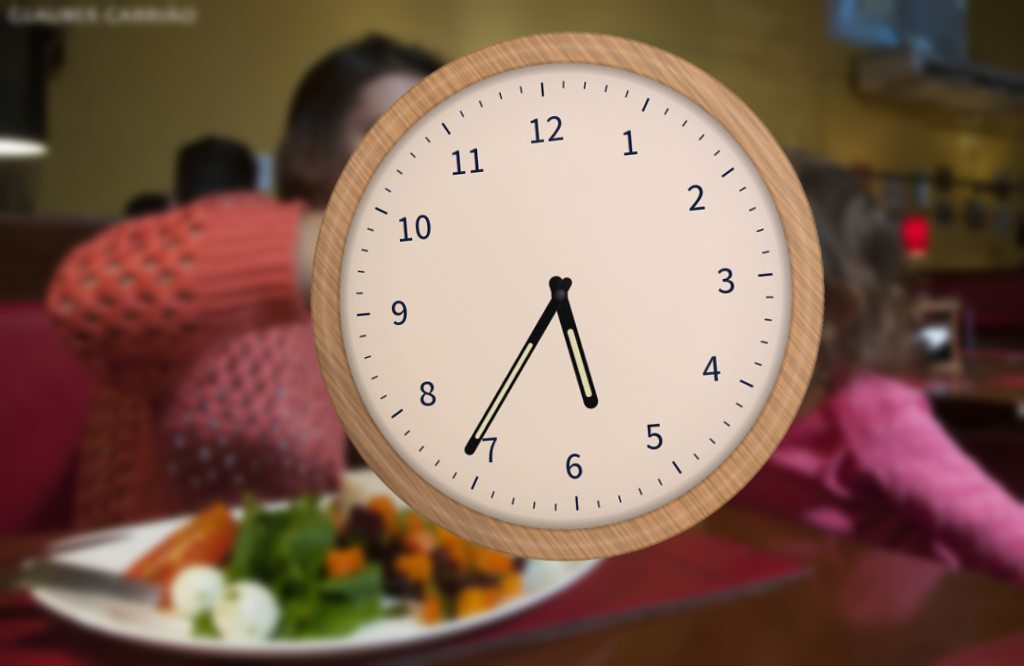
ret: {"hour": 5, "minute": 36}
